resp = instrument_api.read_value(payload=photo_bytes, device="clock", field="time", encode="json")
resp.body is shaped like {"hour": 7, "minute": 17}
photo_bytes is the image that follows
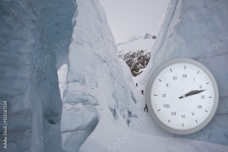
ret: {"hour": 2, "minute": 12}
